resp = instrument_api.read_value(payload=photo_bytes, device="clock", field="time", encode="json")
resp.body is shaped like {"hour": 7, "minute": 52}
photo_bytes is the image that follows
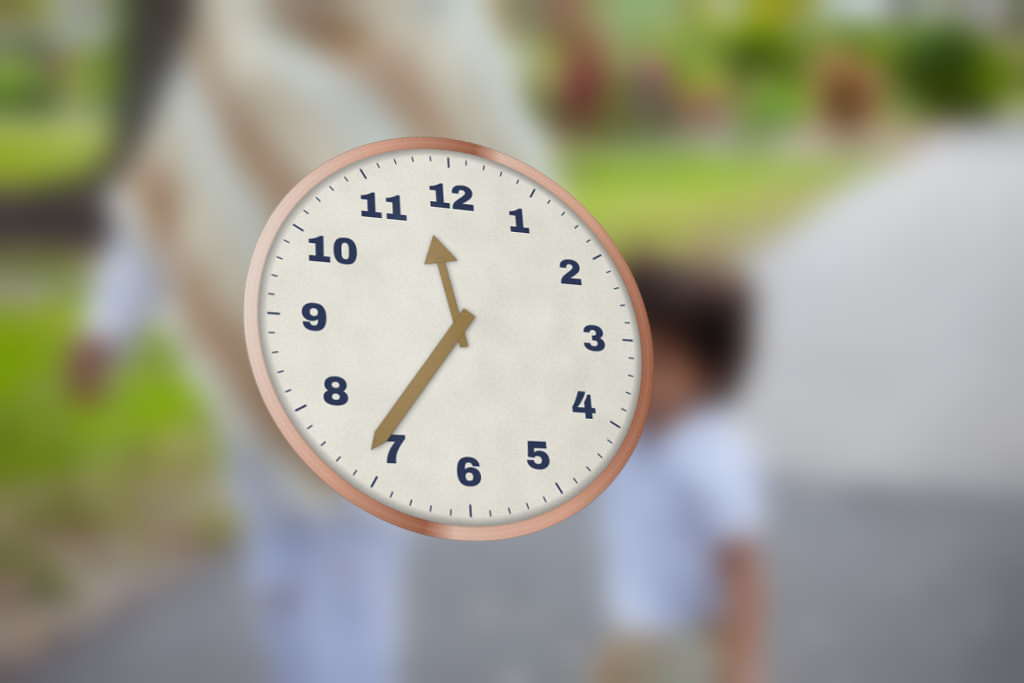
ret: {"hour": 11, "minute": 36}
